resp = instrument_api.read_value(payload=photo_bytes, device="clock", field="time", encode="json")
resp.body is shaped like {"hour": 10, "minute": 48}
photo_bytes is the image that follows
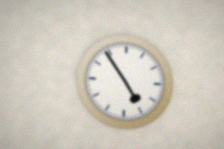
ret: {"hour": 4, "minute": 54}
